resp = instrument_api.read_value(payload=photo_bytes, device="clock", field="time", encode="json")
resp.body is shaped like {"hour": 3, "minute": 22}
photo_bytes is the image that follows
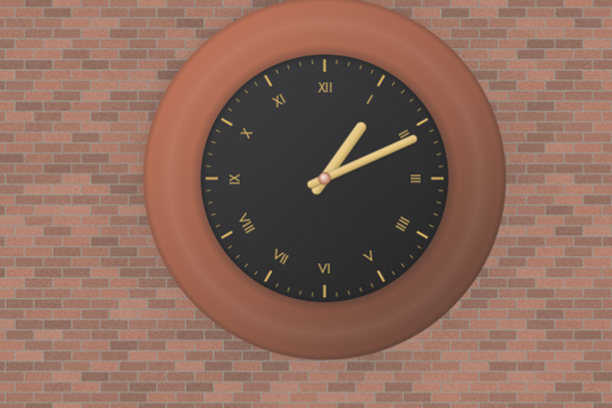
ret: {"hour": 1, "minute": 11}
